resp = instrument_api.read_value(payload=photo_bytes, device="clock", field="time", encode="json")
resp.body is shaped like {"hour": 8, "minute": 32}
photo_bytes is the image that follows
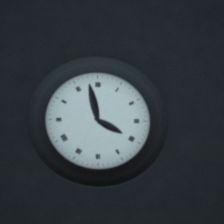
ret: {"hour": 3, "minute": 58}
